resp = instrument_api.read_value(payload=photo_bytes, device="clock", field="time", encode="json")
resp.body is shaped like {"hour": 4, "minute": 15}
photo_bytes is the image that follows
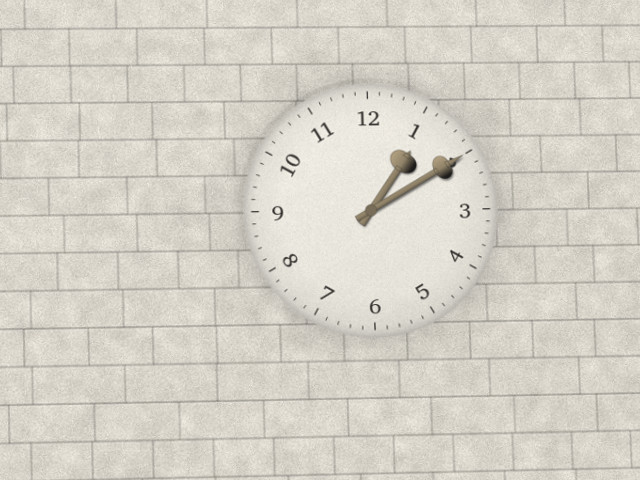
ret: {"hour": 1, "minute": 10}
